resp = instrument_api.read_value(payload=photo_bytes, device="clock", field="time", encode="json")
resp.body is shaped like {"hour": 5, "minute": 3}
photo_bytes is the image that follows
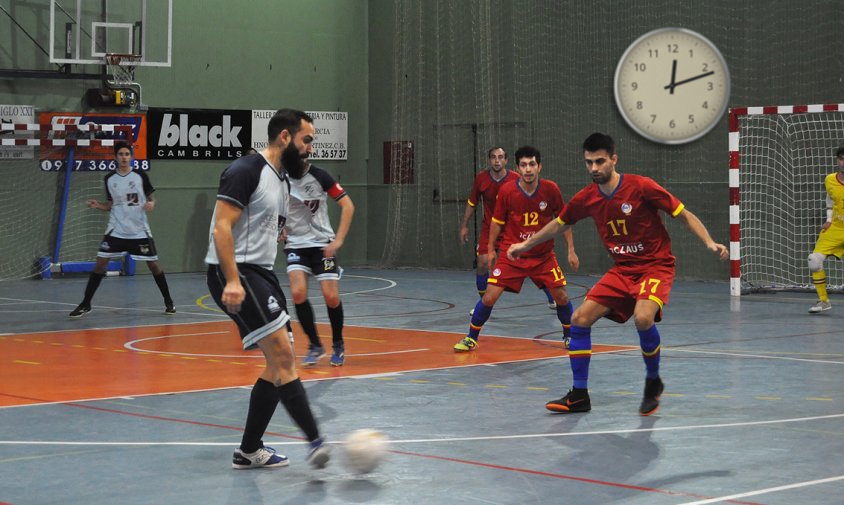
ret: {"hour": 12, "minute": 12}
